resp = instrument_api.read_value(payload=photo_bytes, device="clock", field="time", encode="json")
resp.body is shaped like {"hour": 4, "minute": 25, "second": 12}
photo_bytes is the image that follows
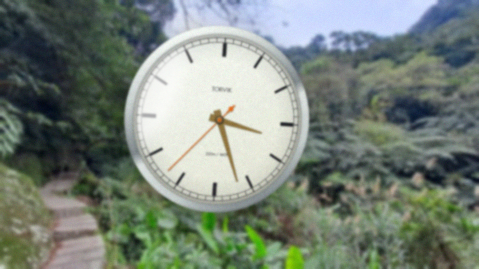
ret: {"hour": 3, "minute": 26, "second": 37}
